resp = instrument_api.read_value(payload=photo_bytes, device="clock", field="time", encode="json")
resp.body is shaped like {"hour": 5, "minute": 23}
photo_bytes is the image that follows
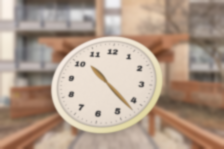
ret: {"hour": 10, "minute": 22}
